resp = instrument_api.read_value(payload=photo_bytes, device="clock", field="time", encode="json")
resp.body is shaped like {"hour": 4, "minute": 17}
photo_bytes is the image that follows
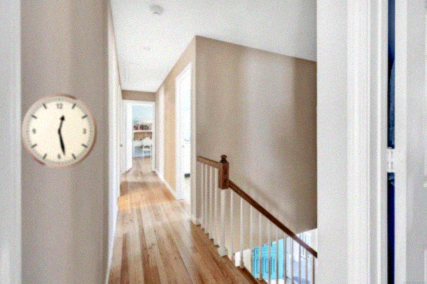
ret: {"hour": 12, "minute": 28}
